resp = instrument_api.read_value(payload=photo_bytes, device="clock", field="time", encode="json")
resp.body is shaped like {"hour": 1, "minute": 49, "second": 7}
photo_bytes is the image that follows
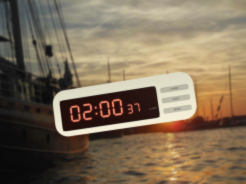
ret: {"hour": 2, "minute": 0, "second": 37}
